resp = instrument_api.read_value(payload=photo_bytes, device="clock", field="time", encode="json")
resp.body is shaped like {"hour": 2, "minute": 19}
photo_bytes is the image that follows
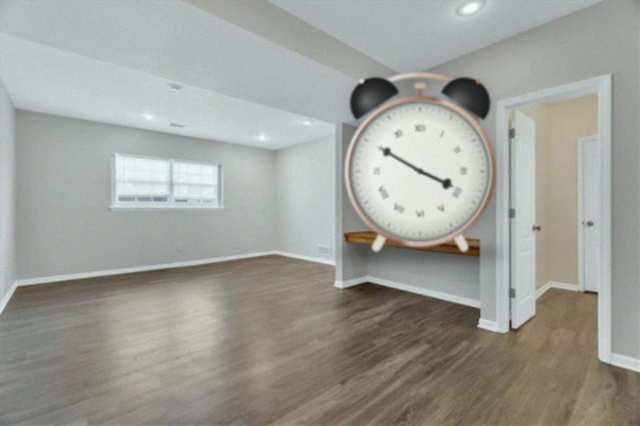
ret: {"hour": 3, "minute": 50}
